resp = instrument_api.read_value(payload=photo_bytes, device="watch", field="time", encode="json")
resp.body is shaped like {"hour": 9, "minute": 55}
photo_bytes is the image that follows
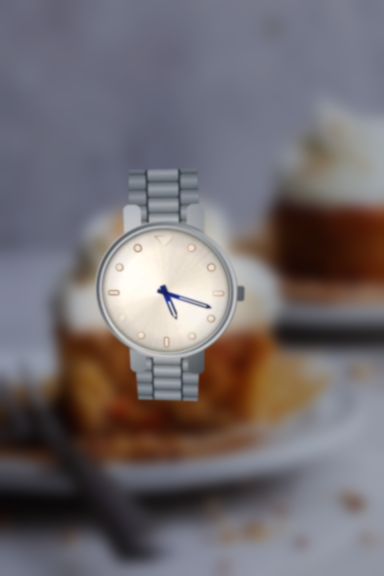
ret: {"hour": 5, "minute": 18}
